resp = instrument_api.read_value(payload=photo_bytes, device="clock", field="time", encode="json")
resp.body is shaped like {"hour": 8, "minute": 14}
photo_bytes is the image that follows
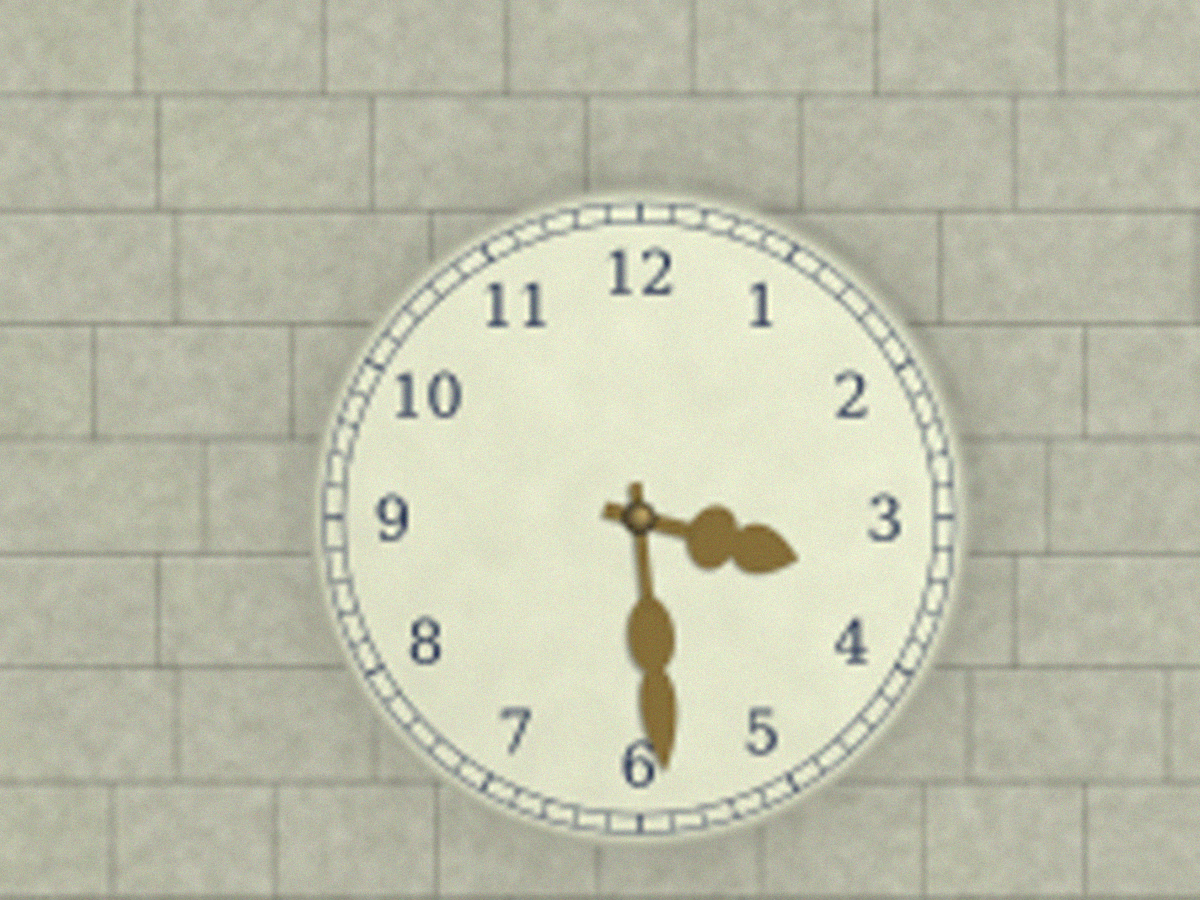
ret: {"hour": 3, "minute": 29}
